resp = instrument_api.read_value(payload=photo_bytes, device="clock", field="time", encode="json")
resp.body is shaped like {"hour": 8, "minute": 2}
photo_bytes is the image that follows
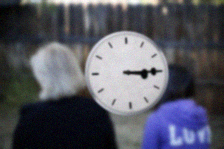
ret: {"hour": 3, "minute": 15}
